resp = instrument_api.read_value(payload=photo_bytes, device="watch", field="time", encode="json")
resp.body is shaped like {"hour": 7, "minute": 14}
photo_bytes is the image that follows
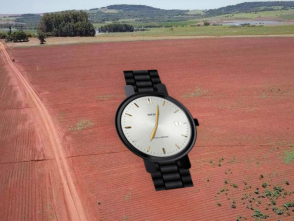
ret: {"hour": 7, "minute": 3}
